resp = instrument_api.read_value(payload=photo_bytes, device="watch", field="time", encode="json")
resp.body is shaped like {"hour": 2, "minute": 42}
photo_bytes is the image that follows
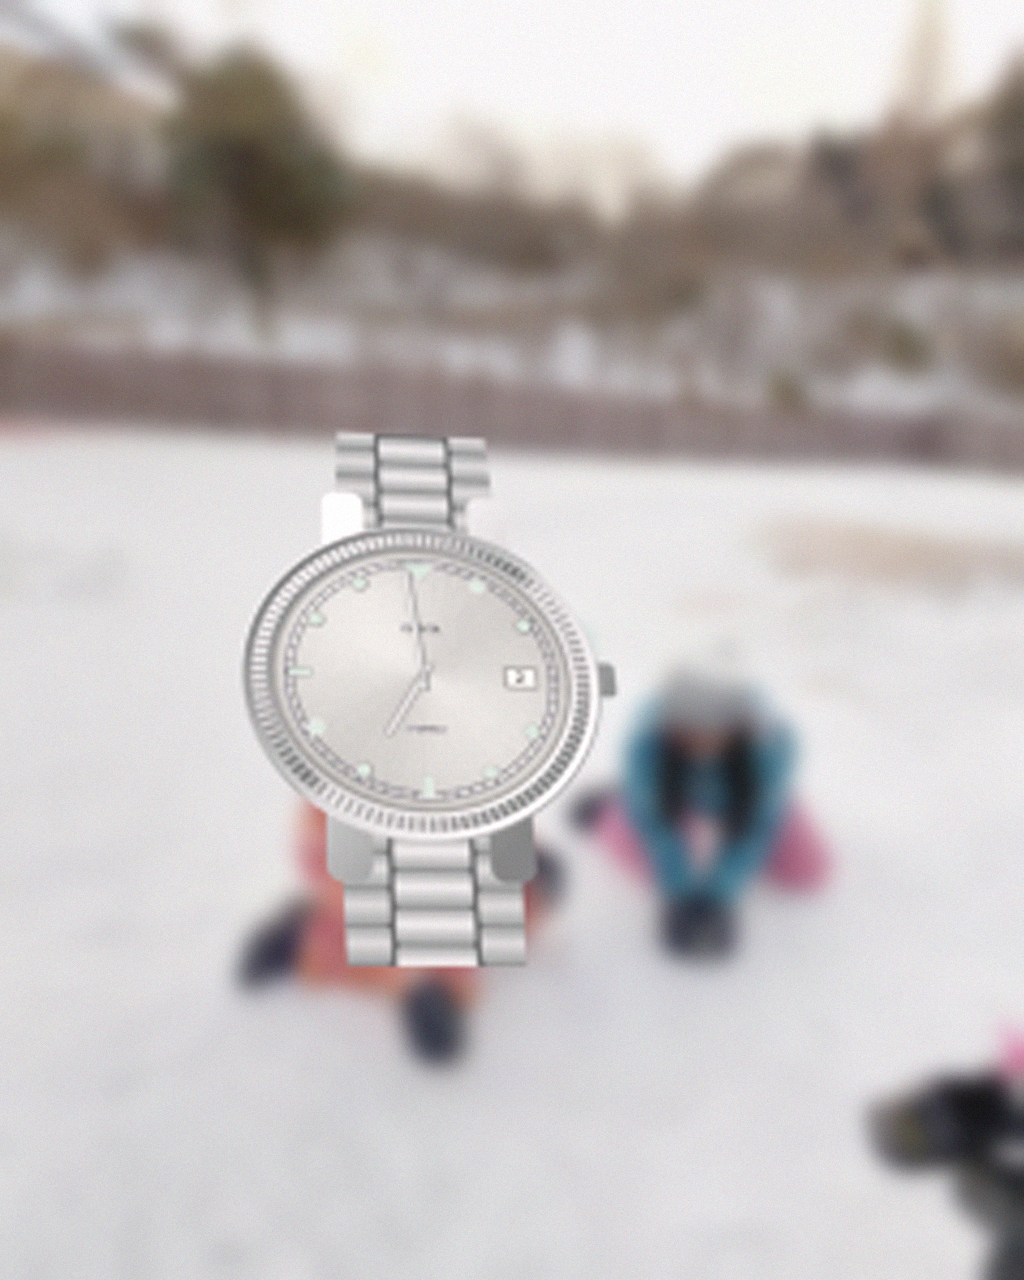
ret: {"hour": 6, "minute": 59}
